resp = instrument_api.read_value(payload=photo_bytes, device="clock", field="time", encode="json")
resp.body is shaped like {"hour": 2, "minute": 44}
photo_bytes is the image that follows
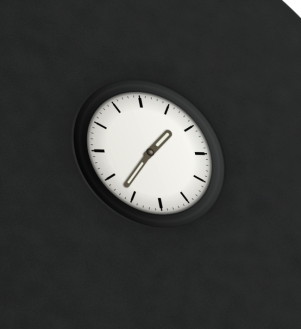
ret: {"hour": 1, "minute": 37}
